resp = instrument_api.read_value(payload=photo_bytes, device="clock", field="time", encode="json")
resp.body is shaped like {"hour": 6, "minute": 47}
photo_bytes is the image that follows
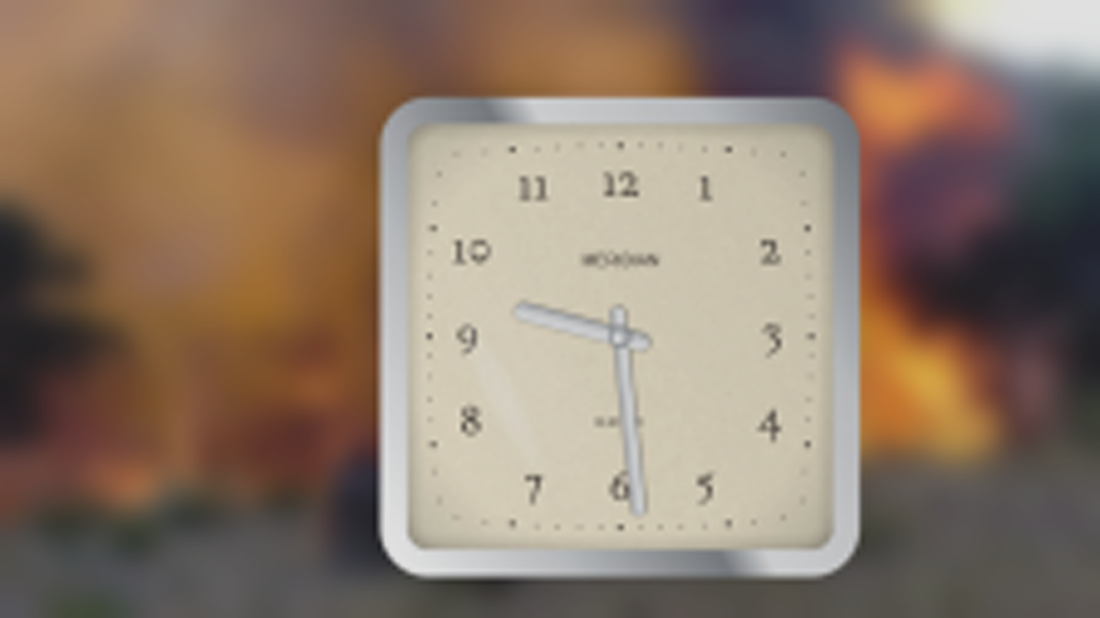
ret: {"hour": 9, "minute": 29}
